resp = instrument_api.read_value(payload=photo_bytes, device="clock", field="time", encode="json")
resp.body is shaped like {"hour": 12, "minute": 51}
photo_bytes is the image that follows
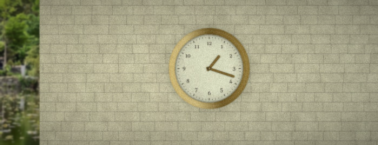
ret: {"hour": 1, "minute": 18}
